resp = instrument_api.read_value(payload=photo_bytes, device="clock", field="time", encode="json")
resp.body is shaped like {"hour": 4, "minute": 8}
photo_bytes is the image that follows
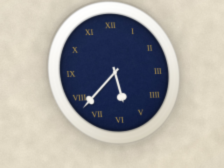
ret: {"hour": 5, "minute": 38}
